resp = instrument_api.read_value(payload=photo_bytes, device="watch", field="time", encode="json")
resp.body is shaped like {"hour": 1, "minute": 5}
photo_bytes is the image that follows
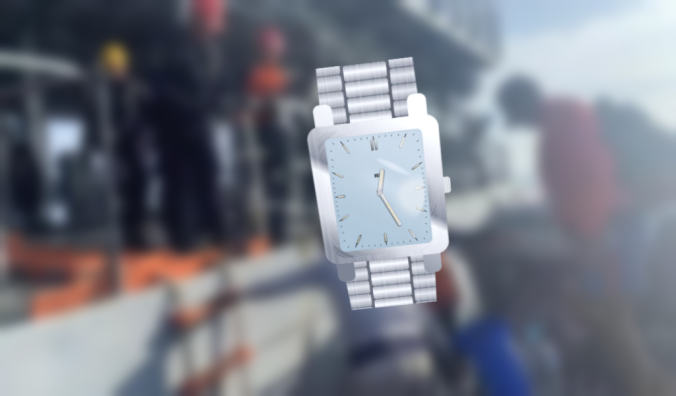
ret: {"hour": 12, "minute": 26}
